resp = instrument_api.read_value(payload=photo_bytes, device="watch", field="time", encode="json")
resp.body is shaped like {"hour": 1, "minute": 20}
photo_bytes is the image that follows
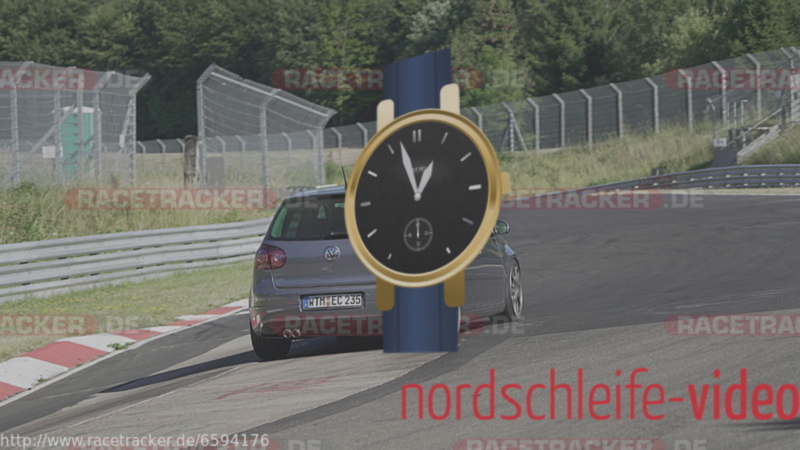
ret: {"hour": 12, "minute": 57}
